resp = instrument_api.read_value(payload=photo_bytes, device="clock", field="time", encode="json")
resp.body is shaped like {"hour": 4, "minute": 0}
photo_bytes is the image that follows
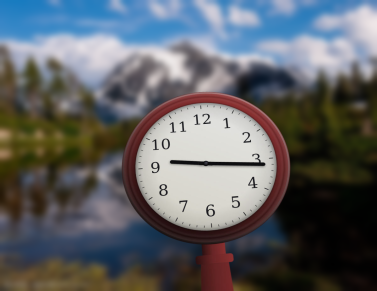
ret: {"hour": 9, "minute": 16}
